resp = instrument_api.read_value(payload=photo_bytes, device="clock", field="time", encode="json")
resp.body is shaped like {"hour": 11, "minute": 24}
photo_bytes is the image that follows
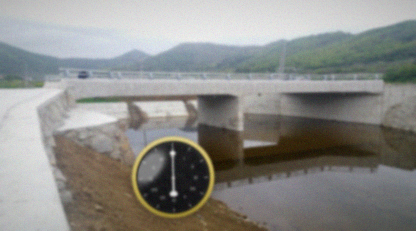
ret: {"hour": 6, "minute": 0}
